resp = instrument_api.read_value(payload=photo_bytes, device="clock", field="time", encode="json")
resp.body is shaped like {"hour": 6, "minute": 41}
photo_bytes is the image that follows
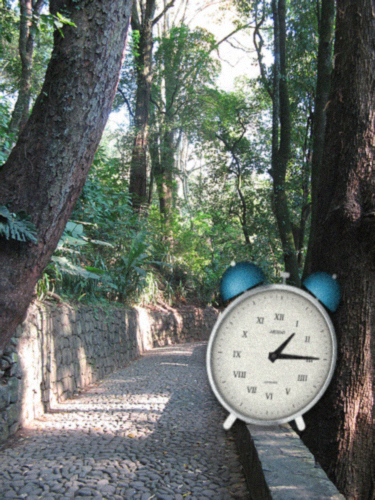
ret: {"hour": 1, "minute": 15}
